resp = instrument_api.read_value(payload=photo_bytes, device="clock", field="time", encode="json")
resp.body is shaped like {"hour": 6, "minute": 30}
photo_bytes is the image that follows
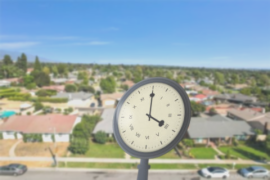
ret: {"hour": 4, "minute": 0}
